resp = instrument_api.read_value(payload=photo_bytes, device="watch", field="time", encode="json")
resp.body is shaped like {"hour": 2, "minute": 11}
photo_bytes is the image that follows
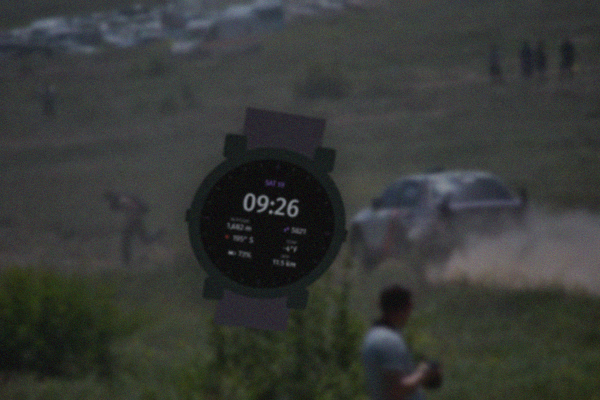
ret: {"hour": 9, "minute": 26}
